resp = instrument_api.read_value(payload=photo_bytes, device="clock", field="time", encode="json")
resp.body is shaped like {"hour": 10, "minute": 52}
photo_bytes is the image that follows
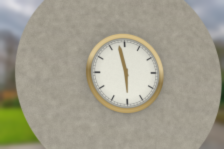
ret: {"hour": 5, "minute": 58}
